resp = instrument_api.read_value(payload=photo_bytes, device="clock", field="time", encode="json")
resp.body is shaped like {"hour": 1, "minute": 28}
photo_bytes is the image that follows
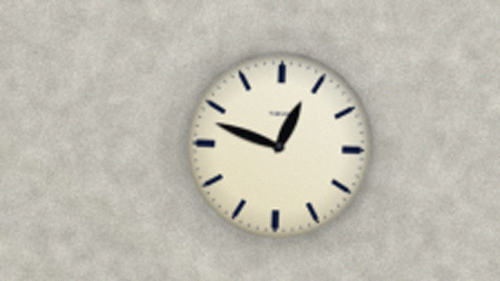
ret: {"hour": 12, "minute": 48}
